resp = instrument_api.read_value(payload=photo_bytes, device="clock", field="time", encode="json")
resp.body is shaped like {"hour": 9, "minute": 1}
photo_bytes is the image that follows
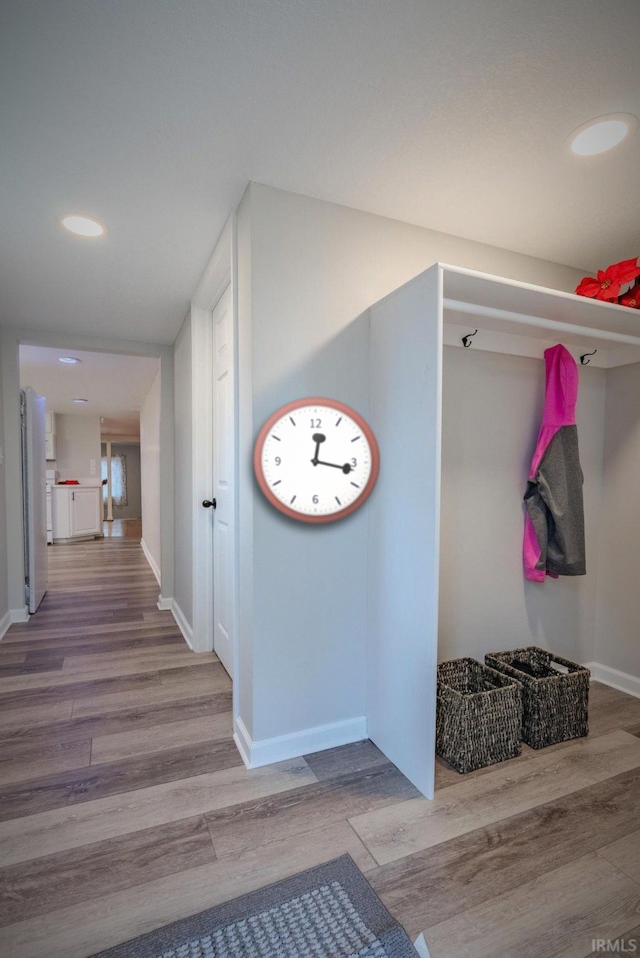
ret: {"hour": 12, "minute": 17}
